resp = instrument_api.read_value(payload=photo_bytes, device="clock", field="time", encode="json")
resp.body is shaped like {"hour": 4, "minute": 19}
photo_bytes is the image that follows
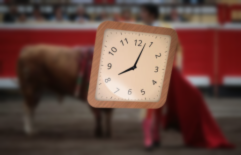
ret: {"hour": 8, "minute": 3}
